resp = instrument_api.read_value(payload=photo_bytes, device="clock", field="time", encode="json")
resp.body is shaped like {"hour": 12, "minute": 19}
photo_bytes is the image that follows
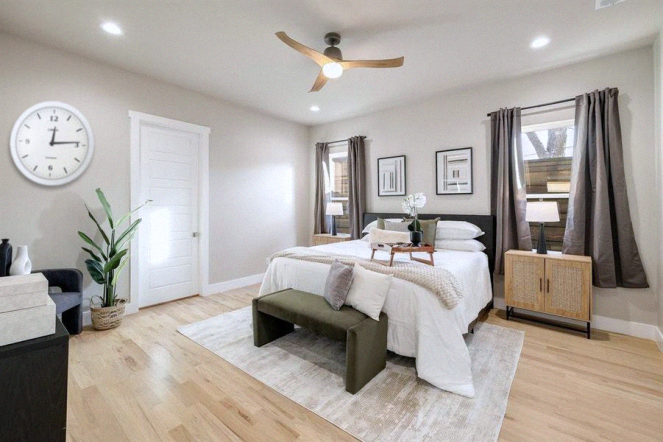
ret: {"hour": 12, "minute": 14}
